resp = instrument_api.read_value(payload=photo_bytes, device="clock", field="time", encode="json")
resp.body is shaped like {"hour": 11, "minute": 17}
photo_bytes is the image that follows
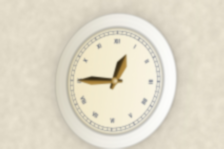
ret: {"hour": 12, "minute": 45}
